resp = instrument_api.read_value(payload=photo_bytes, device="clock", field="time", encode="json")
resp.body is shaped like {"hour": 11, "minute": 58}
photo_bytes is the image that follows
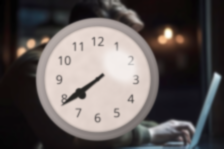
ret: {"hour": 7, "minute": 39}
